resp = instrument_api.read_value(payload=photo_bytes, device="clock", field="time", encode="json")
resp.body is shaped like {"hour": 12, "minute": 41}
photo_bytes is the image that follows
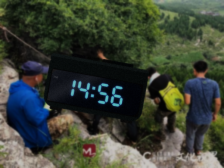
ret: {"hour": 14, "minute": 56}
